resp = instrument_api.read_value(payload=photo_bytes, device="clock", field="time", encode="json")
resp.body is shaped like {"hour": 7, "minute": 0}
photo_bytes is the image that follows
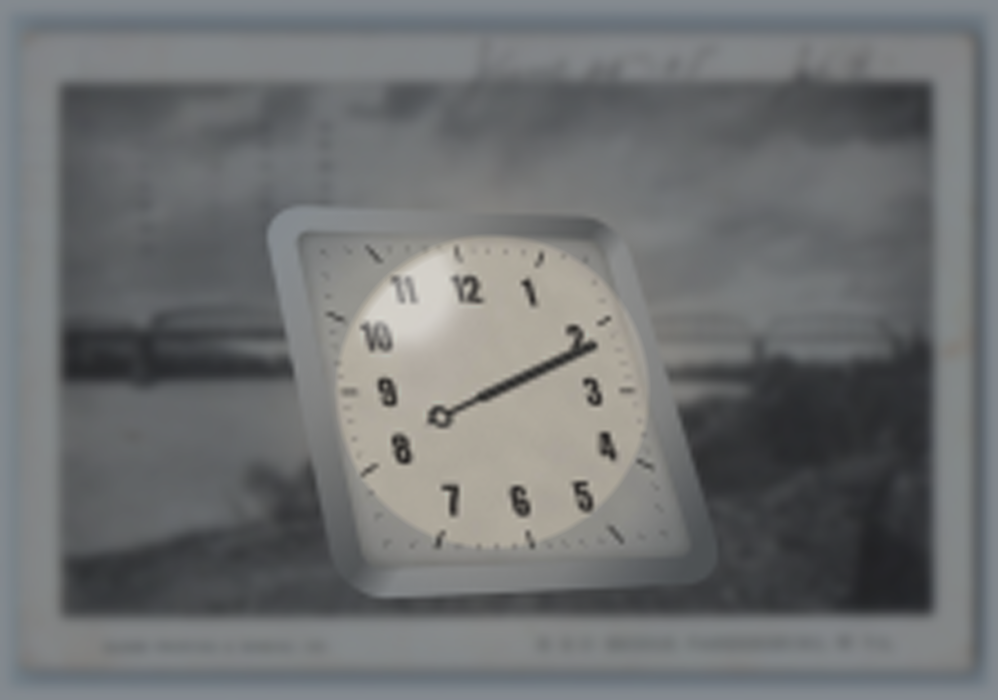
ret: {"hour": 8, "minute": 11}
